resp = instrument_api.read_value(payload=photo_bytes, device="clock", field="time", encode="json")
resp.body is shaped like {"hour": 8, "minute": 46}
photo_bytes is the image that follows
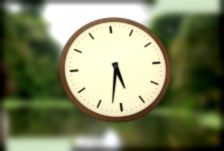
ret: {"hour": 5, "minute": 32}
